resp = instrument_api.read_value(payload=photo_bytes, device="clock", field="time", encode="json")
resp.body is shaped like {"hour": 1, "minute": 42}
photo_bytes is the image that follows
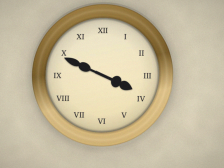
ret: {"hour": 3, "minute": 49}
